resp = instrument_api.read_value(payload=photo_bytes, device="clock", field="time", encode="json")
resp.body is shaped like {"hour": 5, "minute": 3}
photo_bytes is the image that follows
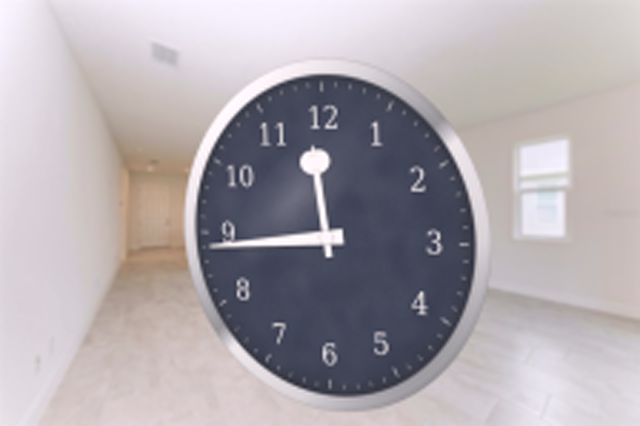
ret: {"hour": 11, "minute": 44}
